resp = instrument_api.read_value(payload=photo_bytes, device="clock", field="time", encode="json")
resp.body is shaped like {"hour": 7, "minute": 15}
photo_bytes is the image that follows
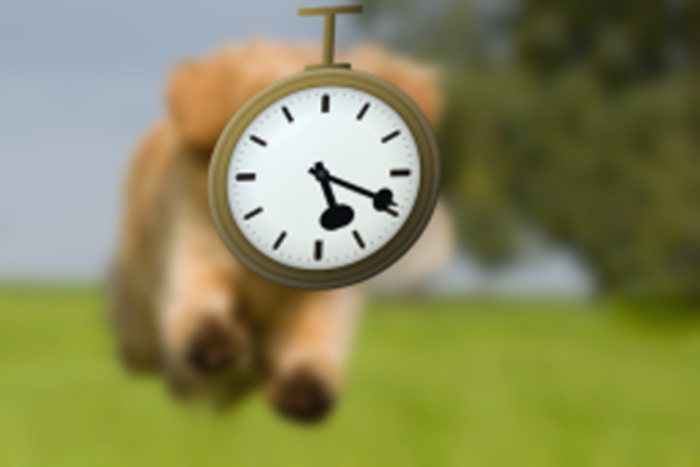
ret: {"hour": 5, "minute": 19}
